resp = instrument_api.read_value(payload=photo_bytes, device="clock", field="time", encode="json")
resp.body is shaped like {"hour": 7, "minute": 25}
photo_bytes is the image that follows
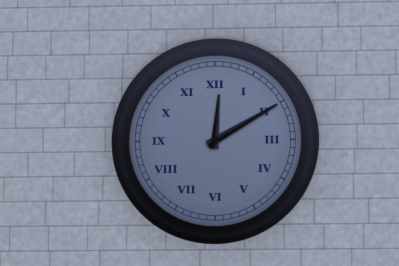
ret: {"hour": 12, "minute": 10}
